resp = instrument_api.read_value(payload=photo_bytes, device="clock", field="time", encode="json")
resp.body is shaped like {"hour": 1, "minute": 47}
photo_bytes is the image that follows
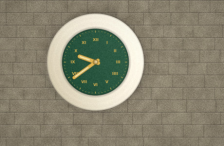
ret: {"hour": 9, "minute": 39}
